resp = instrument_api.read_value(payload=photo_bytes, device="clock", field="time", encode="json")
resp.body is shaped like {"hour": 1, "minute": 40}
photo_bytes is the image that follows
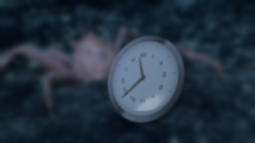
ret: {"hour": 11, "minute": 39}
